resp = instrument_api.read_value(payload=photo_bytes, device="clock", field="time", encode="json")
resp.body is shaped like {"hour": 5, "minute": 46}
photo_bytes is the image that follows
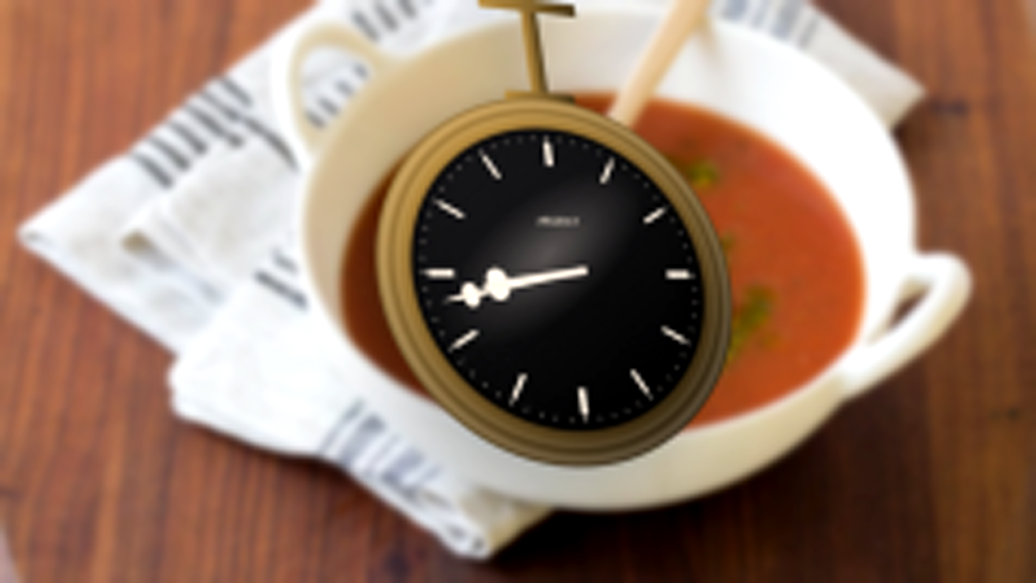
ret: {"hour": 8, "minute": 43}
